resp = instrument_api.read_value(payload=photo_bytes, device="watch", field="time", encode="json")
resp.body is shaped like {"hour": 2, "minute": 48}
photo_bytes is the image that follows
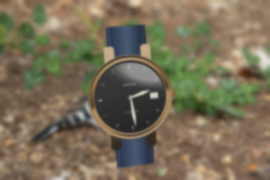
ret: {"hour": 2, "minute": 29}
